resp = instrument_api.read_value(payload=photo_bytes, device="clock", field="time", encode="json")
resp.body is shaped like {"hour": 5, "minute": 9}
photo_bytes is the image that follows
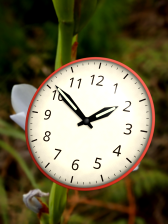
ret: {"hour": 1, "minute": 51}
